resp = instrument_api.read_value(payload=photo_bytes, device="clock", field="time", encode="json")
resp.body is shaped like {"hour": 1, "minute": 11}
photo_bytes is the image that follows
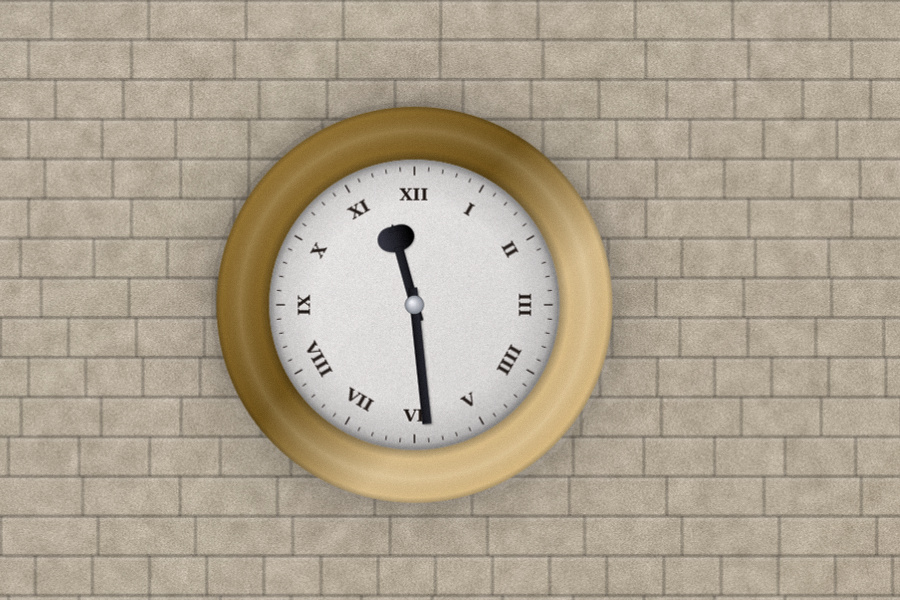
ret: {"hour": 11, "minute": 29}
